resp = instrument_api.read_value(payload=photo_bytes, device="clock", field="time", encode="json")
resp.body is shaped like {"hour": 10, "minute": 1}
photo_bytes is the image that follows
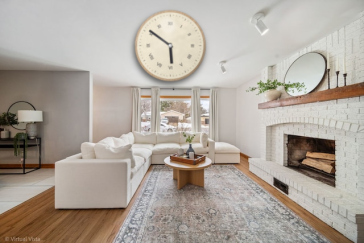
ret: {"hour": 5, "minute": 51}
